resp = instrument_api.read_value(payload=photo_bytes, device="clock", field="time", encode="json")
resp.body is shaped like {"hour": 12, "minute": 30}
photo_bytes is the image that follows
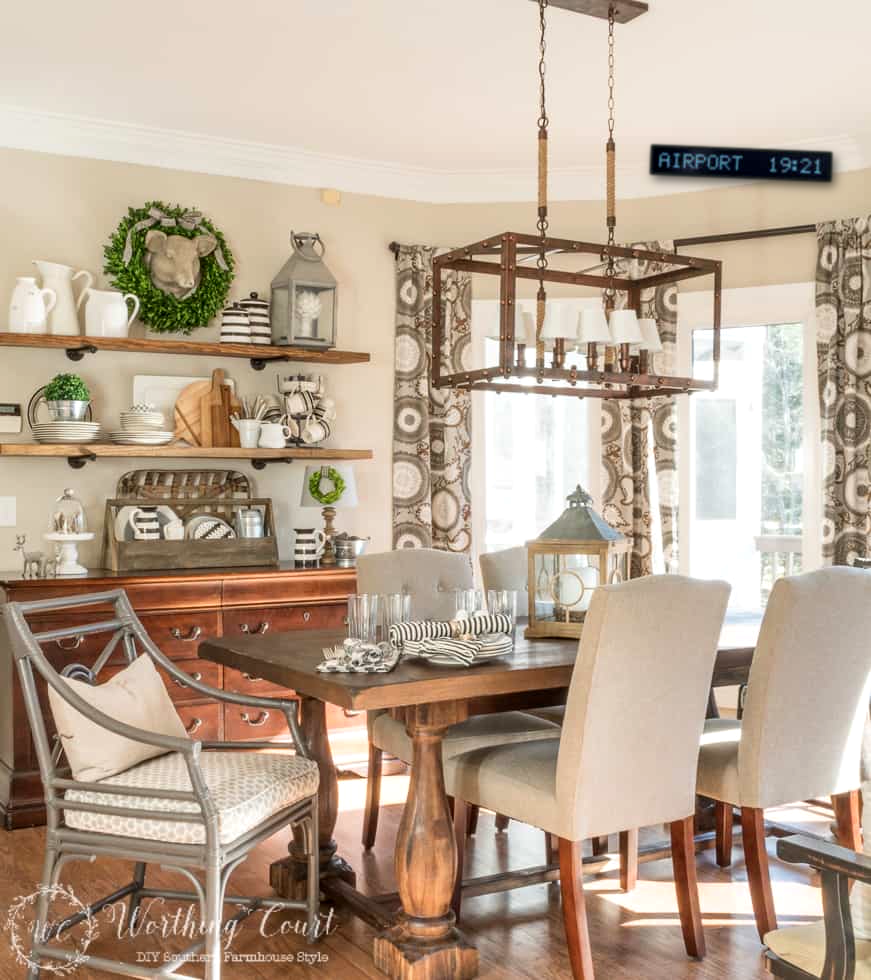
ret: {"hour": 19, "minute": 21}
